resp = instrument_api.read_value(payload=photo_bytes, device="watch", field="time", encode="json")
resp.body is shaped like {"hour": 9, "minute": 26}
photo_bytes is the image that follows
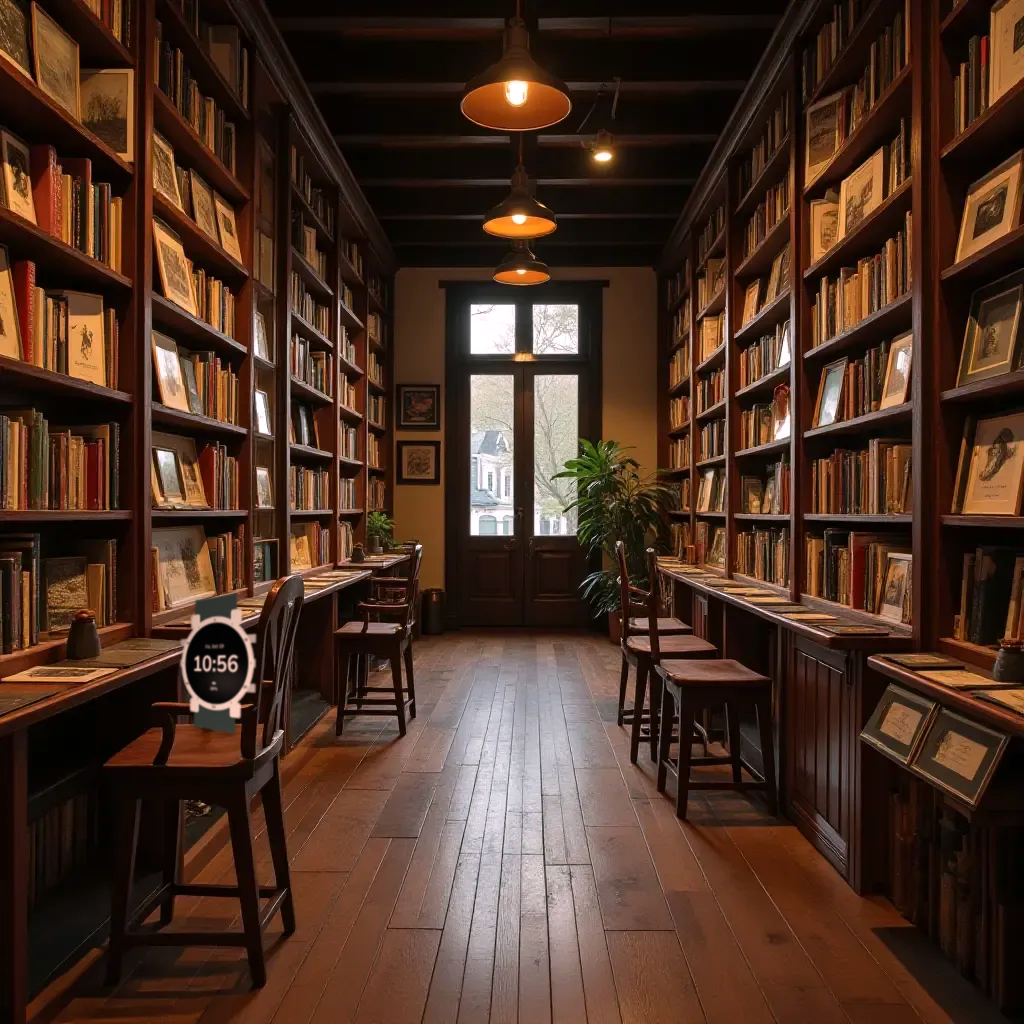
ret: {"hour": 10, "minute": 56}
